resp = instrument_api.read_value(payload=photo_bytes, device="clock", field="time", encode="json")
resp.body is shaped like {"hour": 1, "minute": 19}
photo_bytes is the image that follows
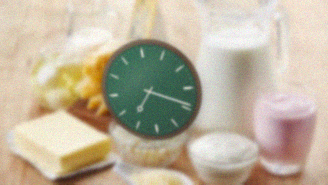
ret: {"hour": 7, "minute": 19}
